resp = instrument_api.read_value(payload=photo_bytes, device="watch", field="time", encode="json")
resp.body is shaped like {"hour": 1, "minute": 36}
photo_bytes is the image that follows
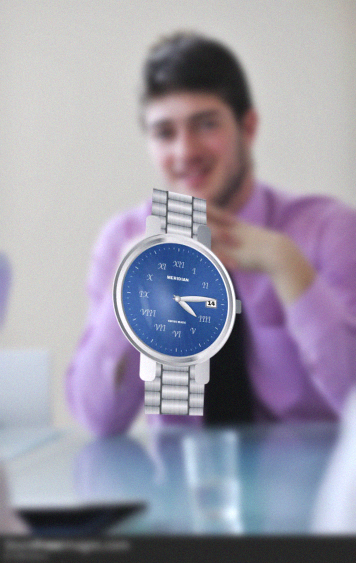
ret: {"hour": 4, "minute": 14}
